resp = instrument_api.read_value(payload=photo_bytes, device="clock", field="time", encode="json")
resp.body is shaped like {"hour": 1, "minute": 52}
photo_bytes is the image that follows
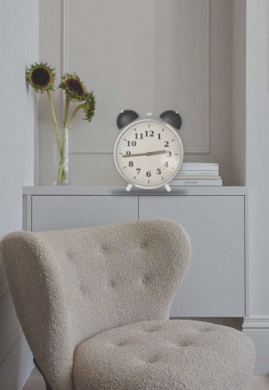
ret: {"hour": 2, "minute": 44}
